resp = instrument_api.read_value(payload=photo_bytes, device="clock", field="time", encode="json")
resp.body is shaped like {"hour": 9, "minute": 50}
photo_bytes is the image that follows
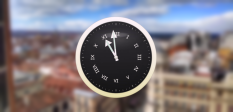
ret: {"hour": 10, "minute": 59}
